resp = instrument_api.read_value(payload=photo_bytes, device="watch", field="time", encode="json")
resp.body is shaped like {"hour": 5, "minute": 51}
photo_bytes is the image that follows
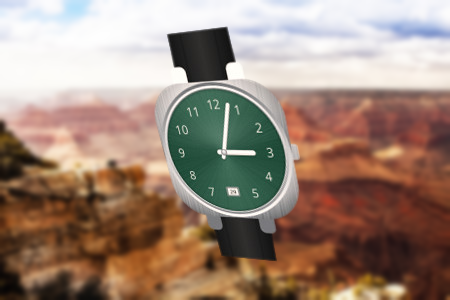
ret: {"hour": 3, "minute": 3}
